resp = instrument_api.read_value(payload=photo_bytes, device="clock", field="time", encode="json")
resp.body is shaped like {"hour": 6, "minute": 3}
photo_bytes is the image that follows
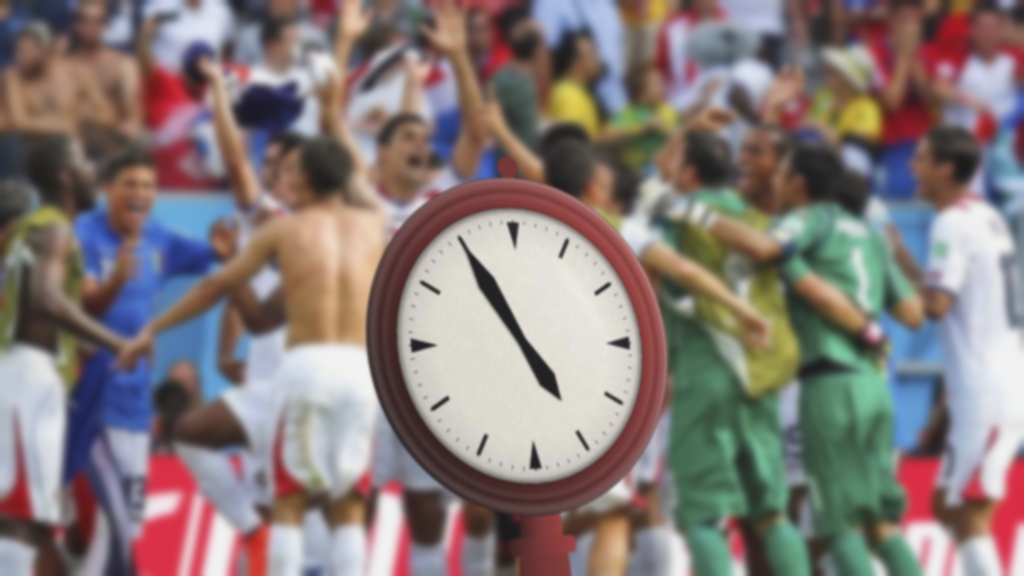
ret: {"hour": 4, "minute": 55}
